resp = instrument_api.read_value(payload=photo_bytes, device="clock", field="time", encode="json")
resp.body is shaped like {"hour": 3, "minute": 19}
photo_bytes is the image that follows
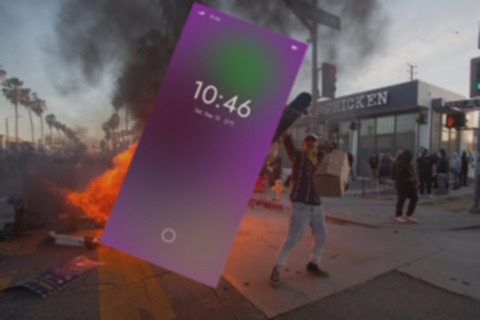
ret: {"hour": 10, "minute": 46}
